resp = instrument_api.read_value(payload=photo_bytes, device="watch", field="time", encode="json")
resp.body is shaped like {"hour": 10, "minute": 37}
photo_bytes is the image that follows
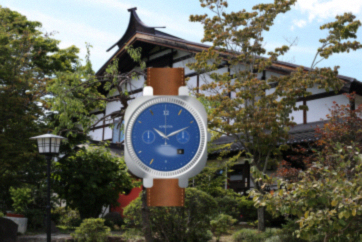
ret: {"hour": 10, "minute": 11}
